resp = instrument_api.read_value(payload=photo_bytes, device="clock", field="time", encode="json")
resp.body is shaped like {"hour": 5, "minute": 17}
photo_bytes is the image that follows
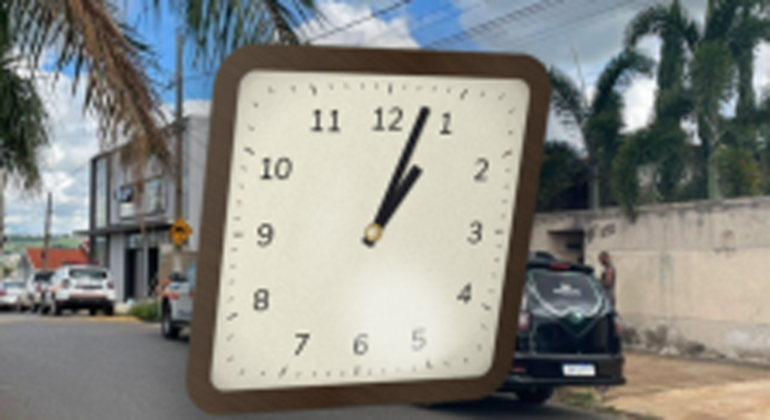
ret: {"hour": 1, "minute": 3}
